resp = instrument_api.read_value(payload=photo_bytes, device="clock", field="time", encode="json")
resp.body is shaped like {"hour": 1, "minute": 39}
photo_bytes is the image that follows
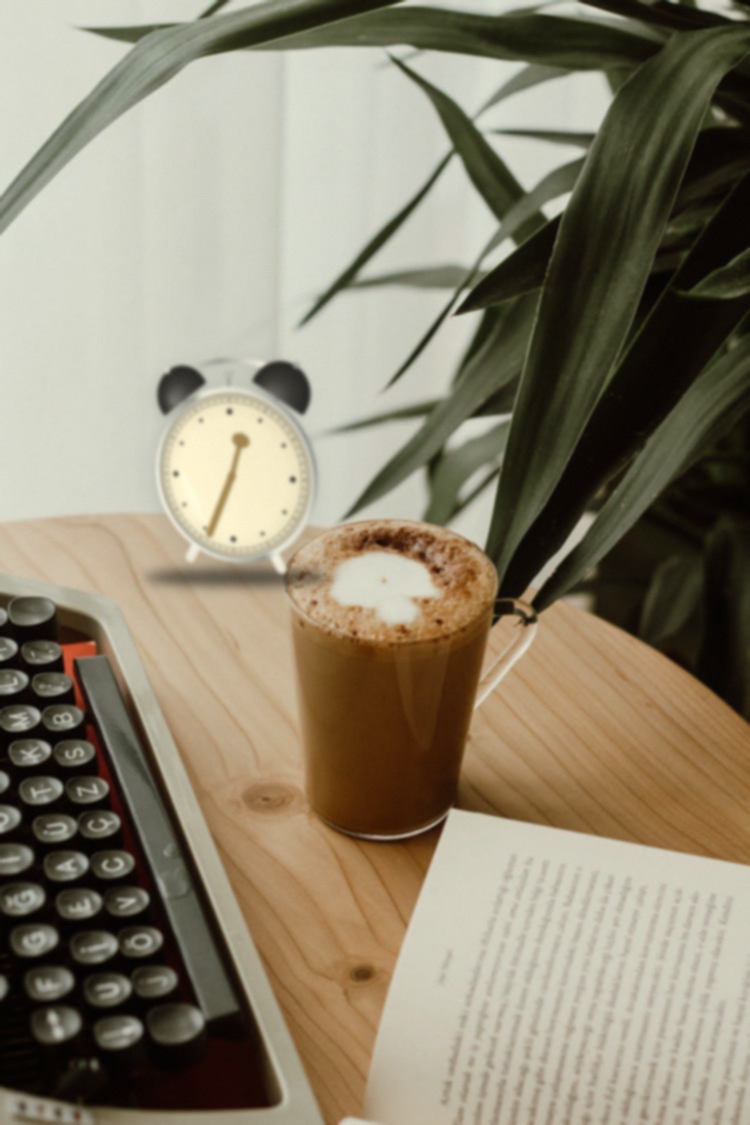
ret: {"hour": 12, "minute": 34}
